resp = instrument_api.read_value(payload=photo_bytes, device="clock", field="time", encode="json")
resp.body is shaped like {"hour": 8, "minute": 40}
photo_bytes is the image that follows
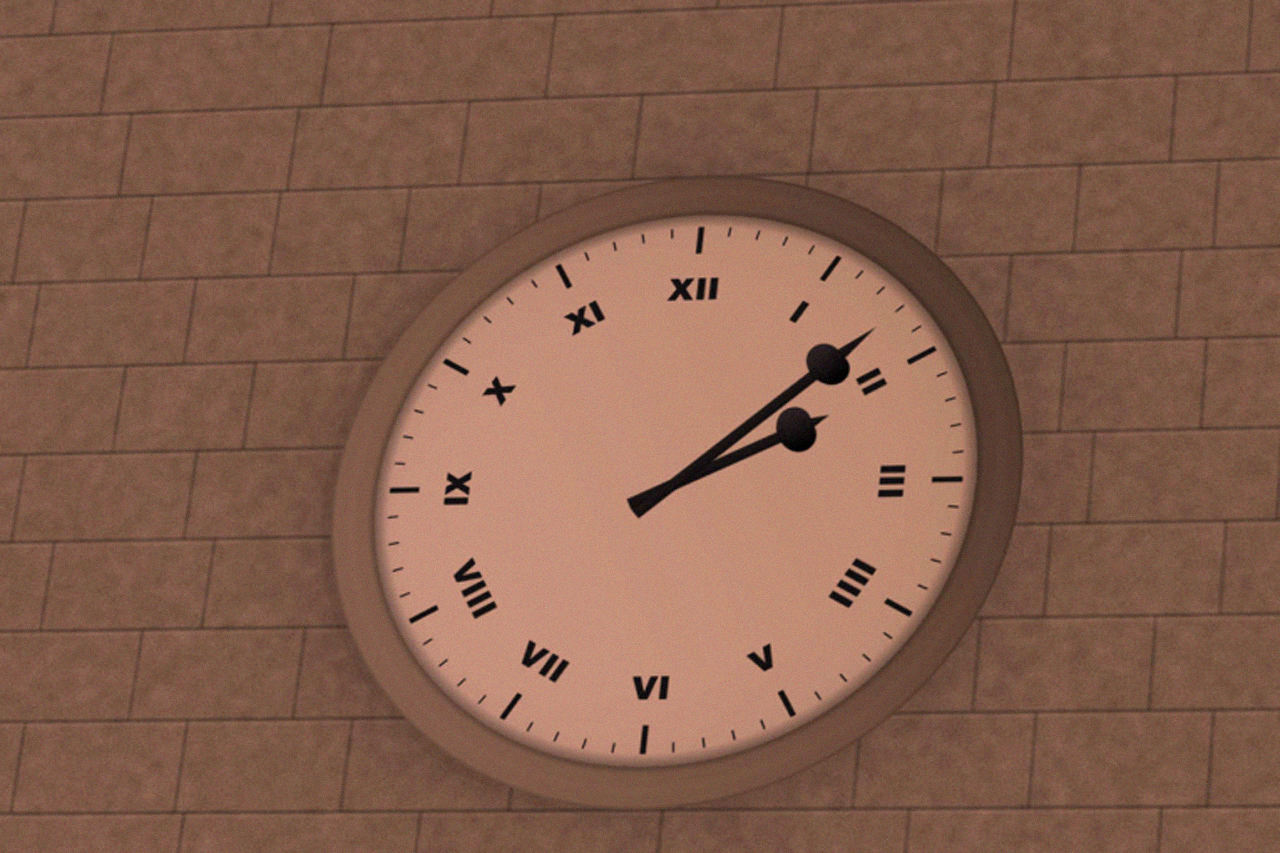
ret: {"hour": 2, "minute": 8}
